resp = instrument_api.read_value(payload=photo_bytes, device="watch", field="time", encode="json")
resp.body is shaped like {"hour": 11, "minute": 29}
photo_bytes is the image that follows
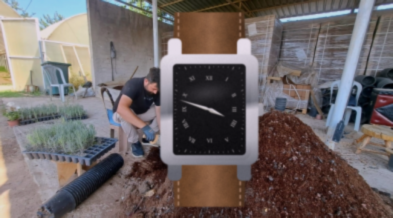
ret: {"hour": 3, "minute": 48}
